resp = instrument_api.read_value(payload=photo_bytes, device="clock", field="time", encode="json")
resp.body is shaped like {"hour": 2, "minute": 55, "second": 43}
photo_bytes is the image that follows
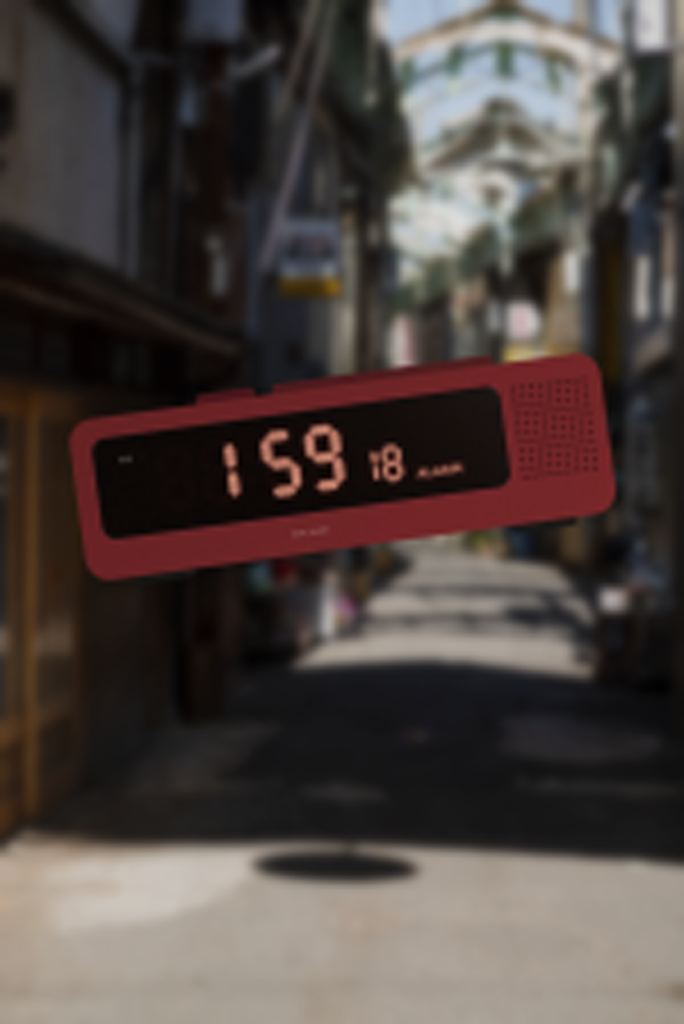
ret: {"hour": 1, "minute": 59, "second": 18}
